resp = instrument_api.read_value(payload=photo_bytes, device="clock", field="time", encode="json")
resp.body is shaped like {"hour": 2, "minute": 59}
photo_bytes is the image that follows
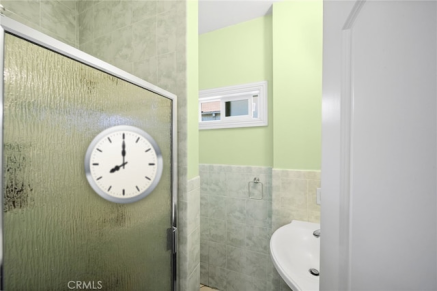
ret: {"hour": 8, "minute": 0}
